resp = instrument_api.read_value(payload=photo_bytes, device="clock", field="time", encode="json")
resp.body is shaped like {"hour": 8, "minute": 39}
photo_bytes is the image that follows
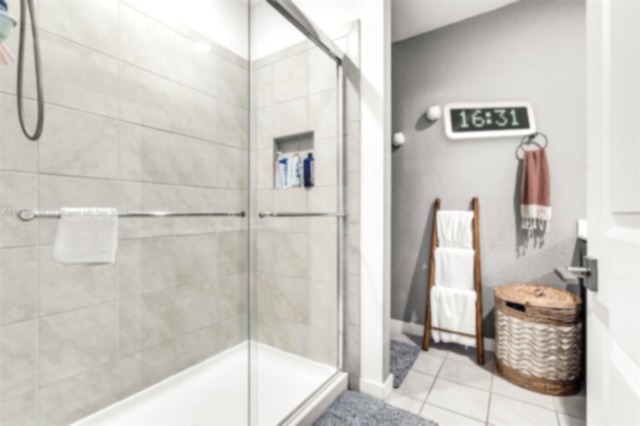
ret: {"hour": 16, "minute": 31}
